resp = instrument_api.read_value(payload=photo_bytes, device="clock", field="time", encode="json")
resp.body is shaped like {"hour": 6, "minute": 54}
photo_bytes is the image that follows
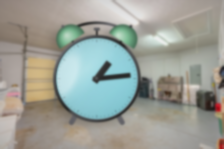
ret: {"hour": 1, "minute": 14}
